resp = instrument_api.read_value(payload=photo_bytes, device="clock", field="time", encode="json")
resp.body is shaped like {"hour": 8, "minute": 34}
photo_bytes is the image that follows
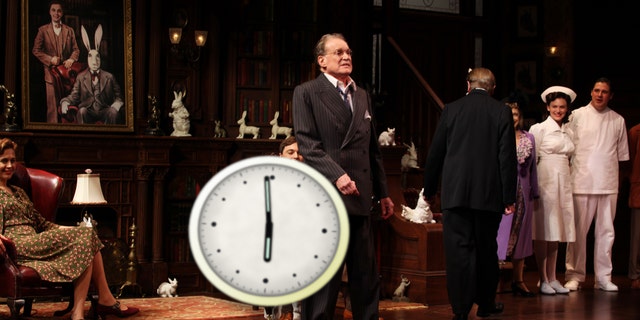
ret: {"hour": 5, "minute": 59}
